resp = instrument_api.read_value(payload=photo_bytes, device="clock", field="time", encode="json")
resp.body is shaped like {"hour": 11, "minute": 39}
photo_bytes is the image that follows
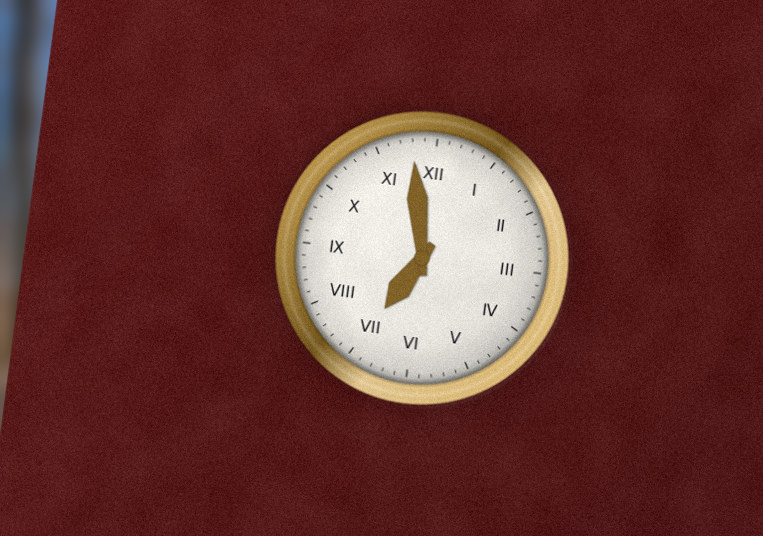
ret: {"hour": 6, "minute": 58}
